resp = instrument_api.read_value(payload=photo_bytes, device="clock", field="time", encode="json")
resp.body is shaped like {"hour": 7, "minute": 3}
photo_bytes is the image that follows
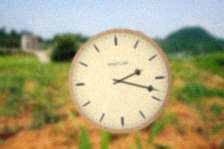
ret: {"hour": 2, "minute": 18}
